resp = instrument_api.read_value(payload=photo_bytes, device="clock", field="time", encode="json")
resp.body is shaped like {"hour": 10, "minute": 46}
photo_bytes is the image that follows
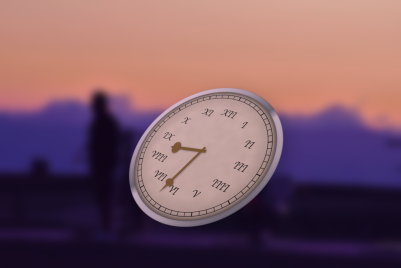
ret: {"hour": 8, "minute": 32}
